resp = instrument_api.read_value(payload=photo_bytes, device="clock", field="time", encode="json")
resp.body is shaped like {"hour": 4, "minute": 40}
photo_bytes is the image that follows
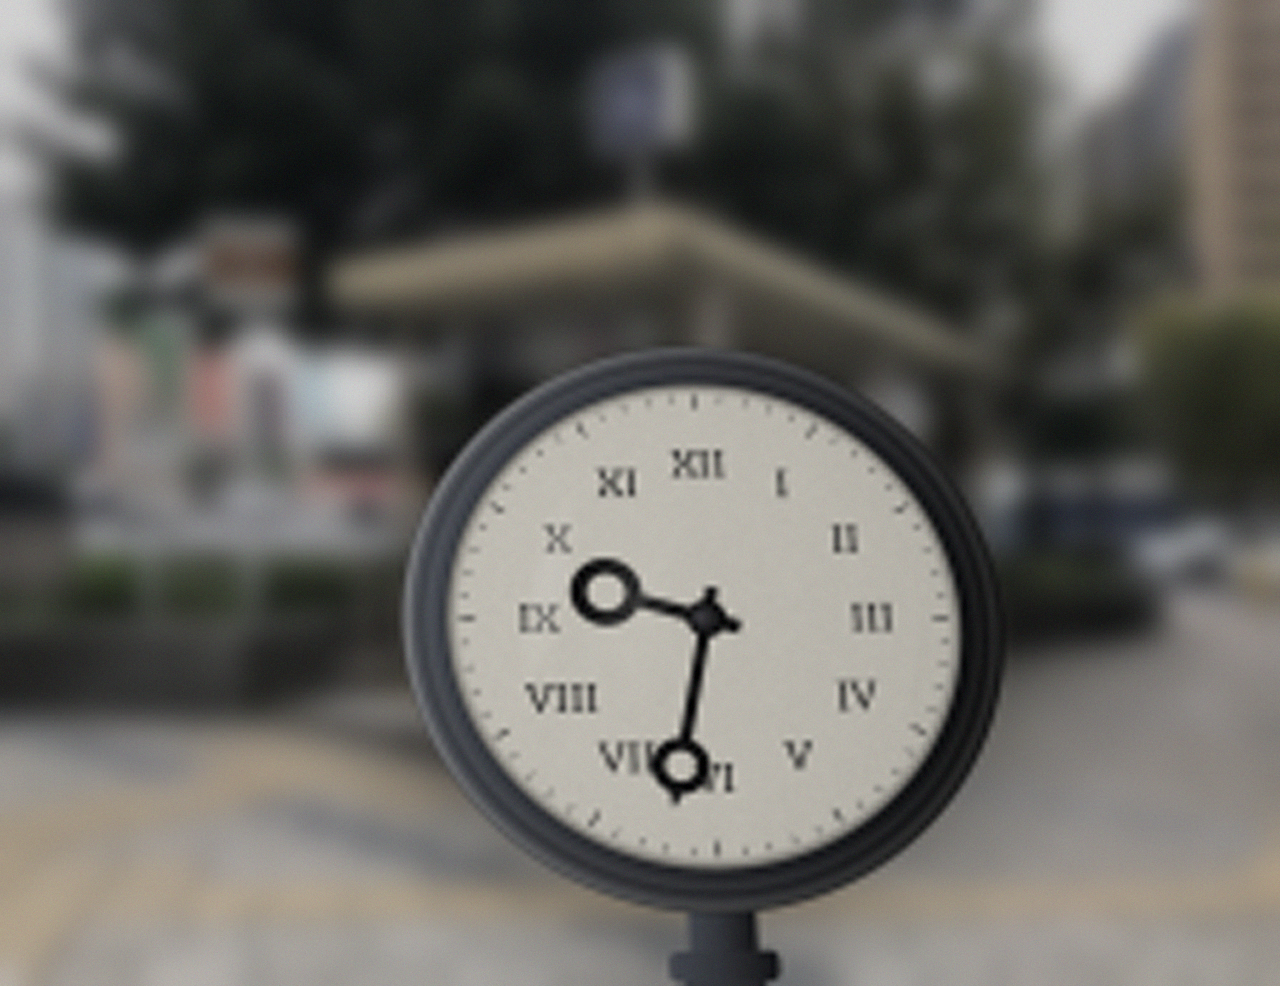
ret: {"hour": 9, "minute": 32}
